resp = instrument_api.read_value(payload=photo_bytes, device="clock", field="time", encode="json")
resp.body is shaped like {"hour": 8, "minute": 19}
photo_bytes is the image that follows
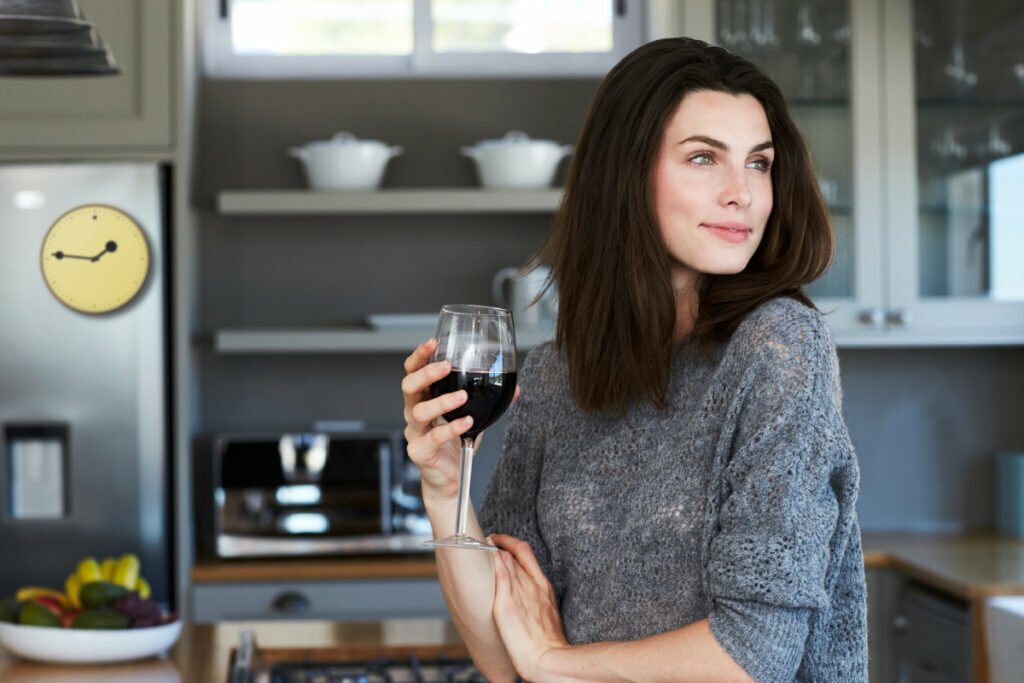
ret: {"hour": 1, "minute": 46}
